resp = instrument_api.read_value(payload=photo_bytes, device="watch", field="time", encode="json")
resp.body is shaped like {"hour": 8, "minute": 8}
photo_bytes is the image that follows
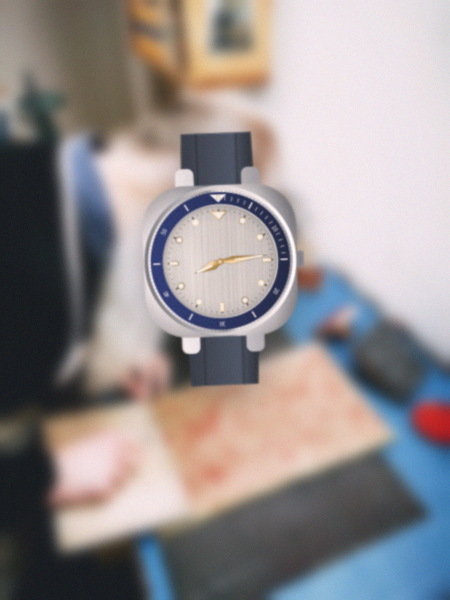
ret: {"hour": 8, "minute": 14}
